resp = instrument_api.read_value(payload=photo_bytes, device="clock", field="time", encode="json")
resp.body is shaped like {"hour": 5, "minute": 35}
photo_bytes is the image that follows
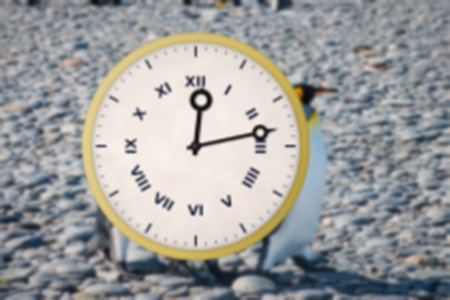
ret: {"hour": 12, "minute": 13}
